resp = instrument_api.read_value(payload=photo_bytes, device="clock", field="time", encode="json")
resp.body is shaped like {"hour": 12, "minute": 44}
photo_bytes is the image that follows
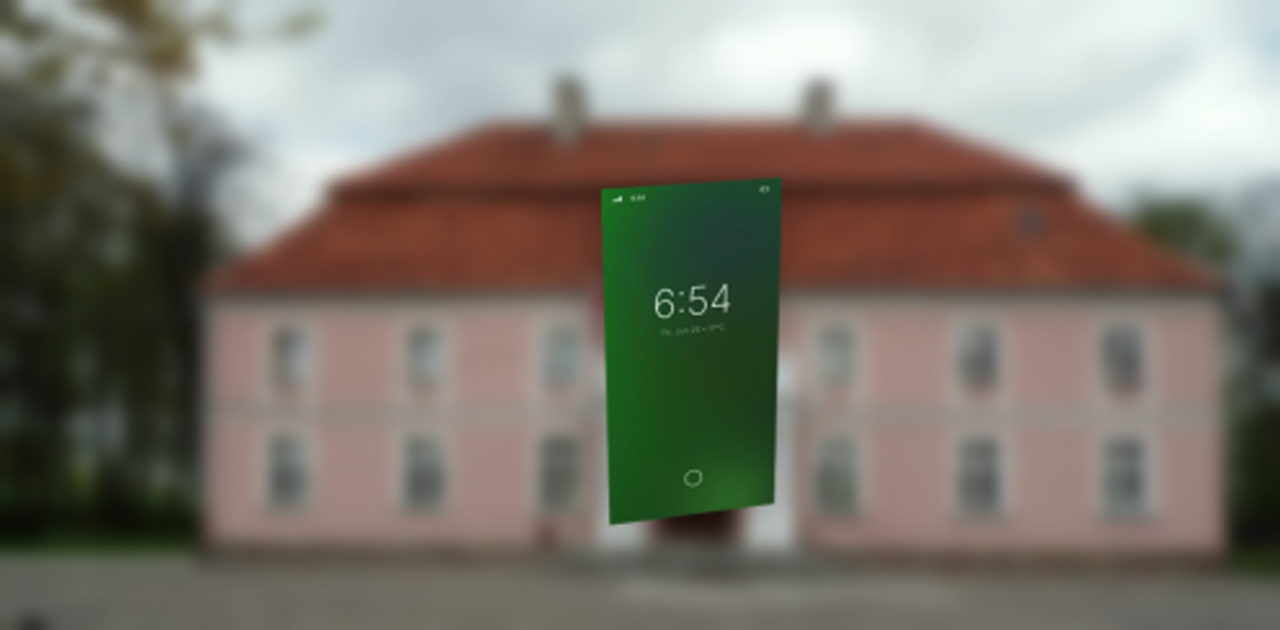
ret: {"hour": 6, "minute": 54}
